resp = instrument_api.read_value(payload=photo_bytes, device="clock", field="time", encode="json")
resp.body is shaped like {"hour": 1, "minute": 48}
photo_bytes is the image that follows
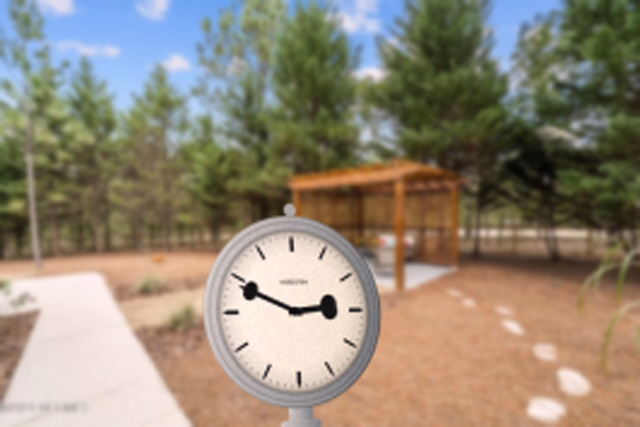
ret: {"hour": 2, "minute": 49}
